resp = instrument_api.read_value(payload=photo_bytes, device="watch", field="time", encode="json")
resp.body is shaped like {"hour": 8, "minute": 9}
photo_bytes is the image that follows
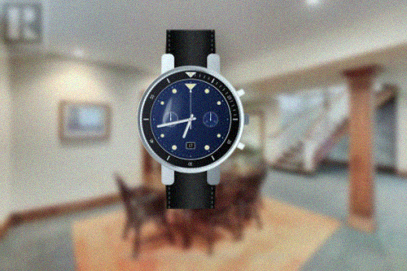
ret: {"hour": 6, "minute": 43}
